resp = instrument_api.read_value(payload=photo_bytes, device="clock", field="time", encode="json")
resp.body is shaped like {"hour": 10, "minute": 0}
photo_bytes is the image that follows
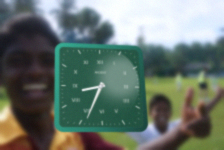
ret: {"hour": 8, "minute": 34}
